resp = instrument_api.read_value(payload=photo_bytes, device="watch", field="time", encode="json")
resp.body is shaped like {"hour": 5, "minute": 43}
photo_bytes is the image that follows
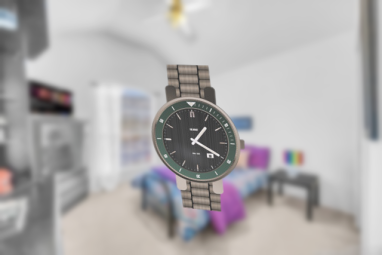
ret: {"hour": 1, "minute": 20}
